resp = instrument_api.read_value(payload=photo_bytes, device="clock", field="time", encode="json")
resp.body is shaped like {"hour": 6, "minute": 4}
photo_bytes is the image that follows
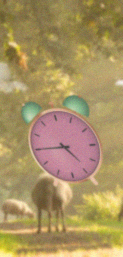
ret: {"hour": 4, "minute": 45}
